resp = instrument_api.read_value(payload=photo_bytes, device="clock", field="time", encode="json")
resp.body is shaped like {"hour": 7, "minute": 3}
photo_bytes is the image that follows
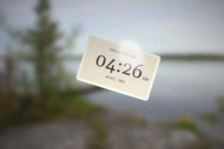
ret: {"hour": 4, "minute": 26}
